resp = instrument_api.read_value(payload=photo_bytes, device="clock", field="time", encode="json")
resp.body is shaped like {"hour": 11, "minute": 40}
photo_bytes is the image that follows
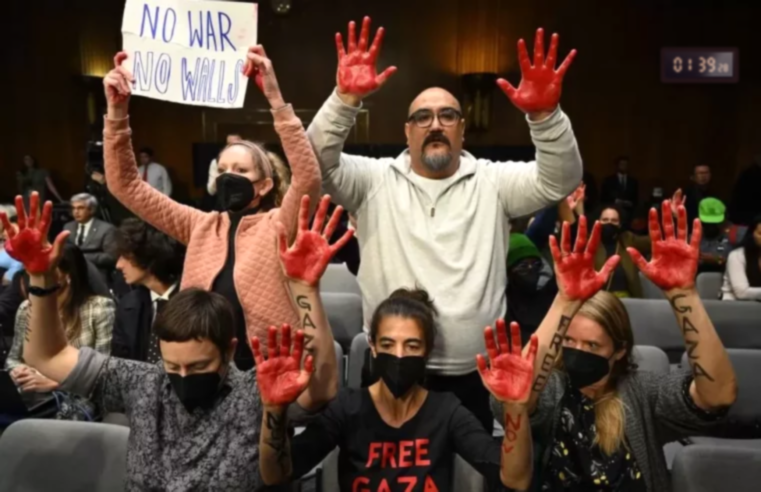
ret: {"hour": 1, "minute": 39}
